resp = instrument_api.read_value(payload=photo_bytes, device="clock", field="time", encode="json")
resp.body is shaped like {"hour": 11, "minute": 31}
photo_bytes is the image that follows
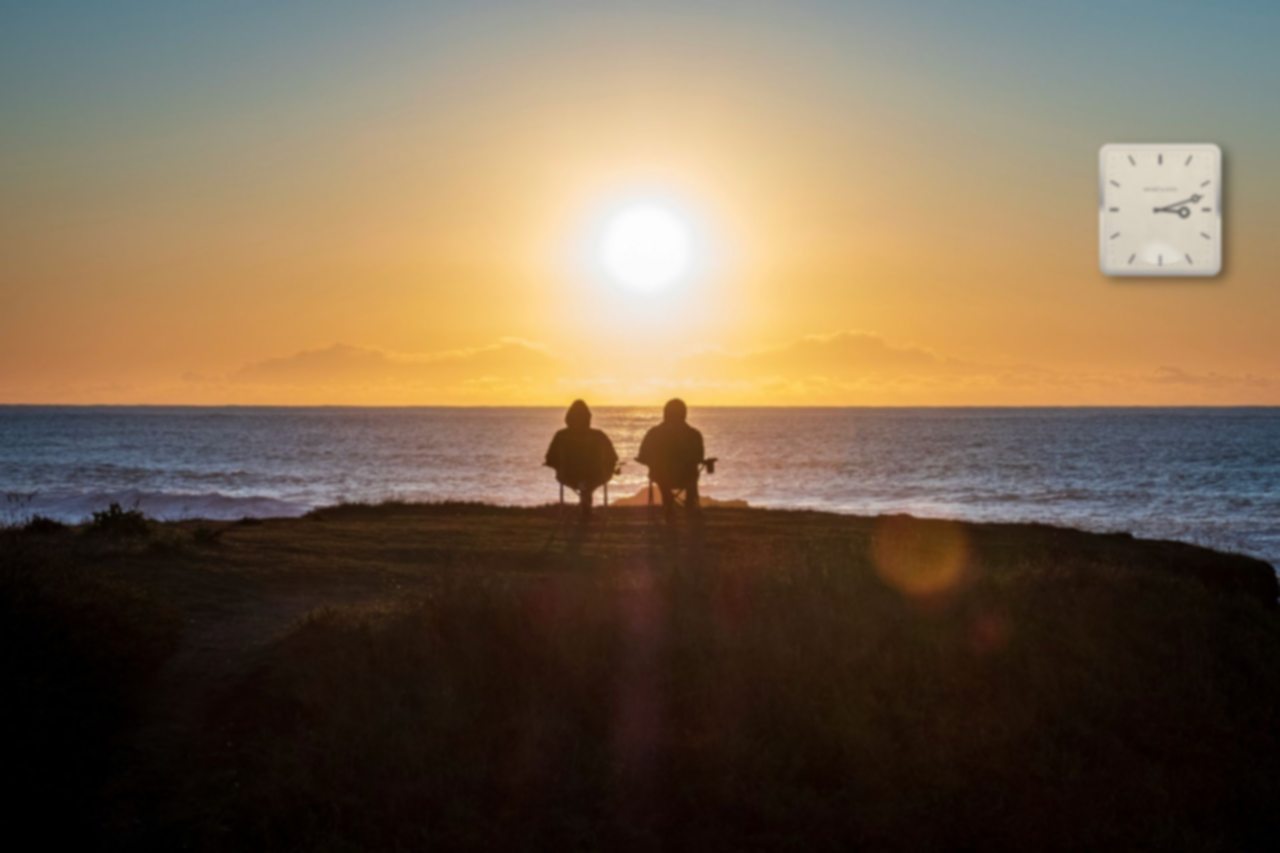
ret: {"hour": 3, "minute": 12}
